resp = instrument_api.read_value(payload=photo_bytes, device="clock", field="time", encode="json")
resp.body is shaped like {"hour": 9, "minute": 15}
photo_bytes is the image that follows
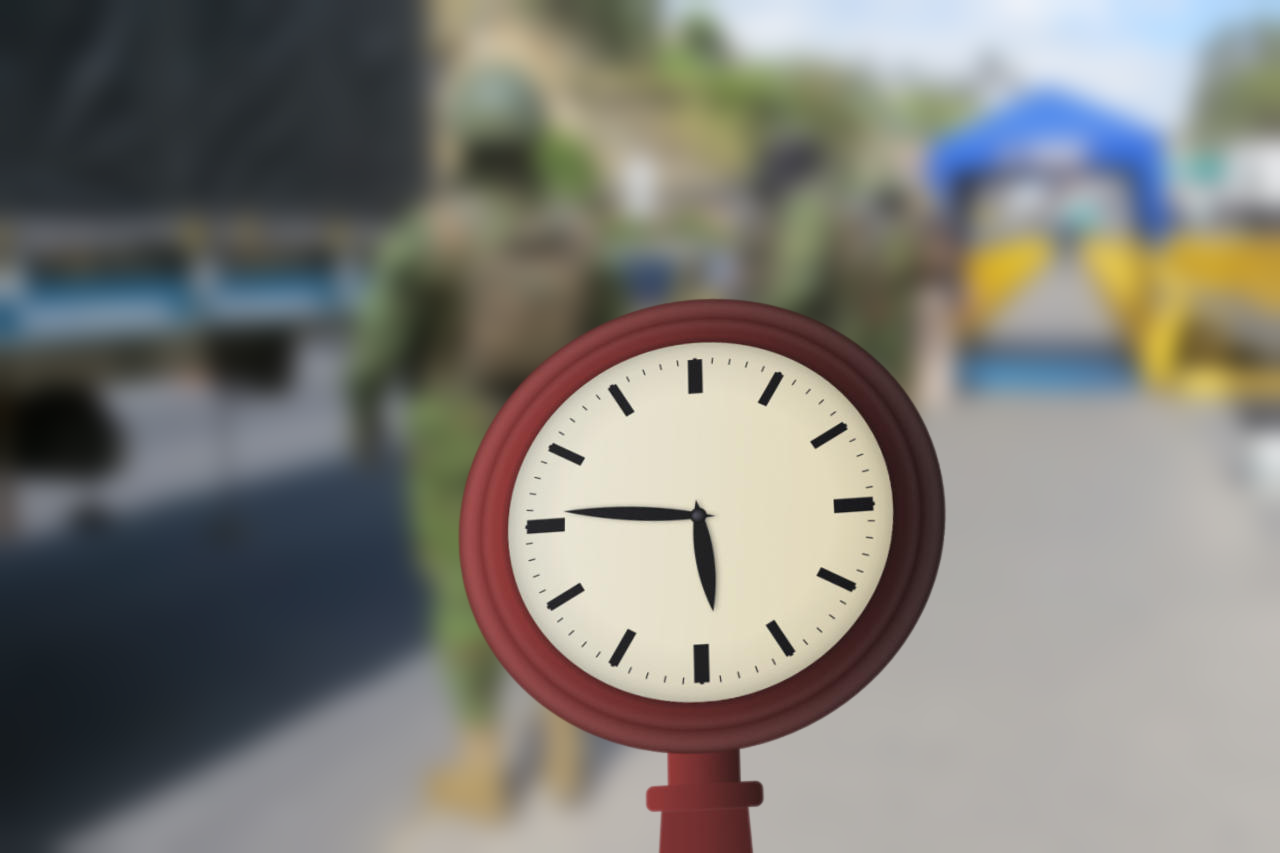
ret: {"hour": 5, "minute": 46}
